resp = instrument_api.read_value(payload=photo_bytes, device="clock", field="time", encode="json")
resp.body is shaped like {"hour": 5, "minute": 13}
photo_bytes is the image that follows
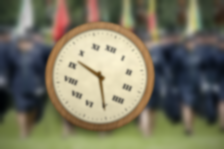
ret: {"hour": 9, "minute": 25}
